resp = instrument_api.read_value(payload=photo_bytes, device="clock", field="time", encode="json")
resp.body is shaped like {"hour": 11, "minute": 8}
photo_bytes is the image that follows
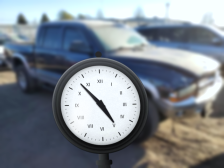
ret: {"hour": 4, "minute": 53}
